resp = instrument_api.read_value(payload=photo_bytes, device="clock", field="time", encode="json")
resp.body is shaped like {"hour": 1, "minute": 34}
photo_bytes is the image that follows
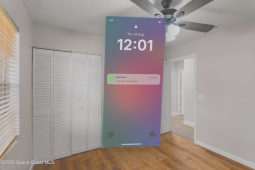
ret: {"hour": 12, "minute": 1}
